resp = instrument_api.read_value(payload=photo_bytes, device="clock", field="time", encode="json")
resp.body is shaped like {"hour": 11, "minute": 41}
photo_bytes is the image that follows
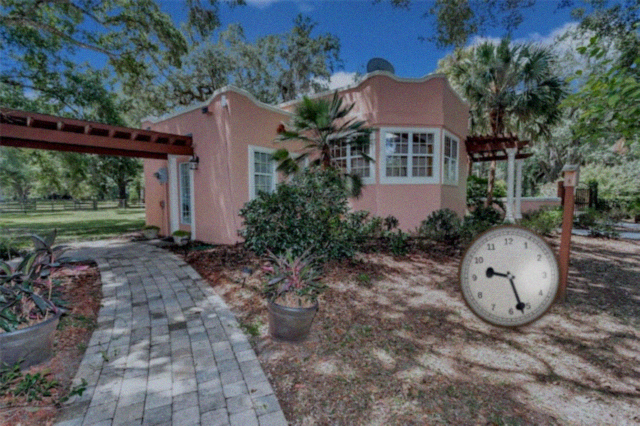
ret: {"hour": 9, "minute": 27}
